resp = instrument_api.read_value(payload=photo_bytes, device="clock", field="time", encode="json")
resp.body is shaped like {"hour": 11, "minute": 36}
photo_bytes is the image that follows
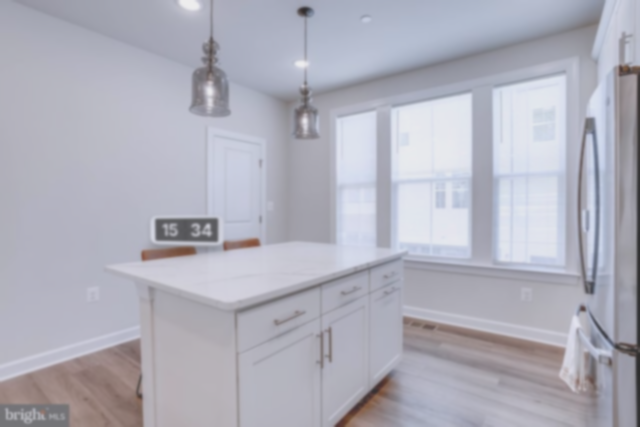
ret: {"hour": 15, "minute": 34}
